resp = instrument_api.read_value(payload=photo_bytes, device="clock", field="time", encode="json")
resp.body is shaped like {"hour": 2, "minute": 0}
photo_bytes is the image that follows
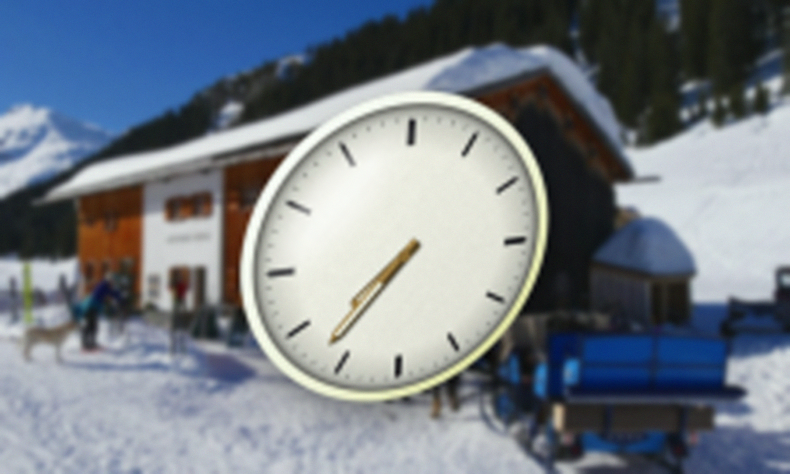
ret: {"hour": 7, "minute": 37}
